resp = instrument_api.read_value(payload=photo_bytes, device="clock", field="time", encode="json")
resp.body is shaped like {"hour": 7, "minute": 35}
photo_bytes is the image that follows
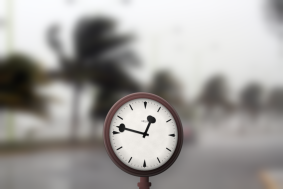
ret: {"hour": 12, "minute": 47}
